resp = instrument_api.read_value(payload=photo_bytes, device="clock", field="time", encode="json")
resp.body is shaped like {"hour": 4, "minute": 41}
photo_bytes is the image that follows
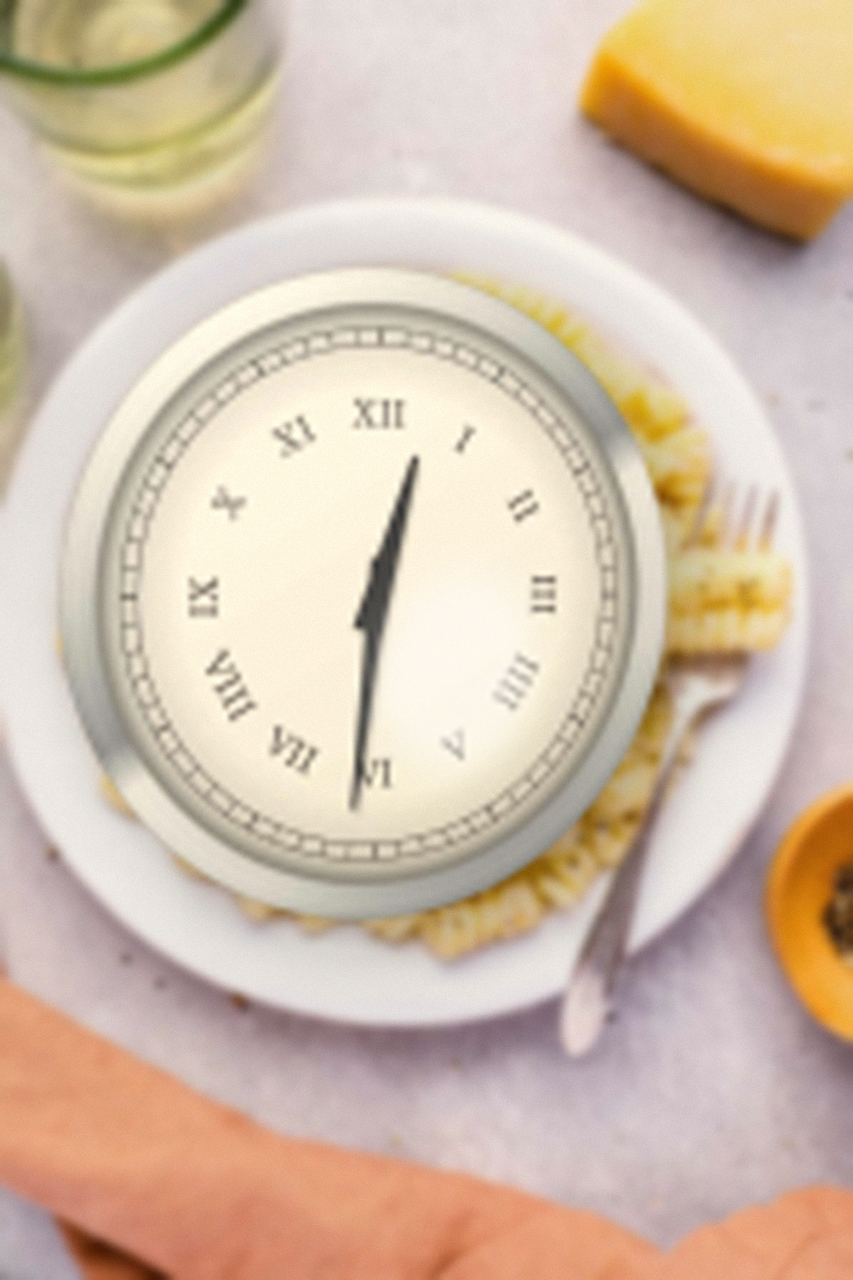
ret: {"hour": 12, "minute": 31}
